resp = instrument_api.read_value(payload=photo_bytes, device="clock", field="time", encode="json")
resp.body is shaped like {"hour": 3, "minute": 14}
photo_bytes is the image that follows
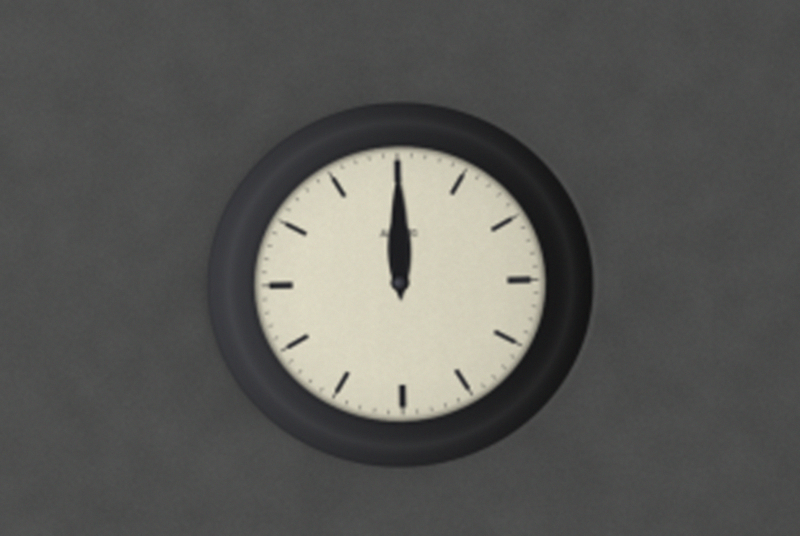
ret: {"hour": 12, "minute": 0}
